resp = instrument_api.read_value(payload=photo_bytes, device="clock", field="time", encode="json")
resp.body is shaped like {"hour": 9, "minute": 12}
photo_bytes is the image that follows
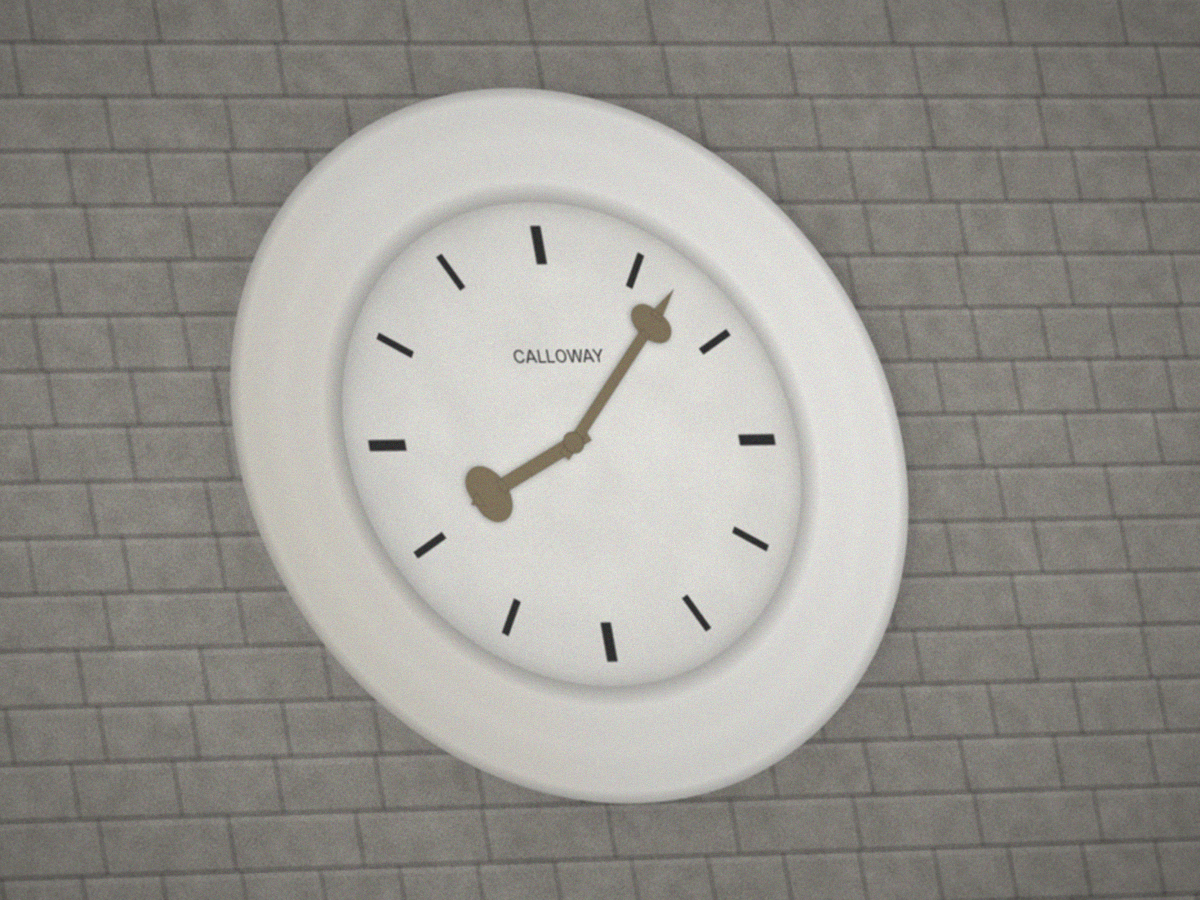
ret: {"hour": 8, "minute": 7}
